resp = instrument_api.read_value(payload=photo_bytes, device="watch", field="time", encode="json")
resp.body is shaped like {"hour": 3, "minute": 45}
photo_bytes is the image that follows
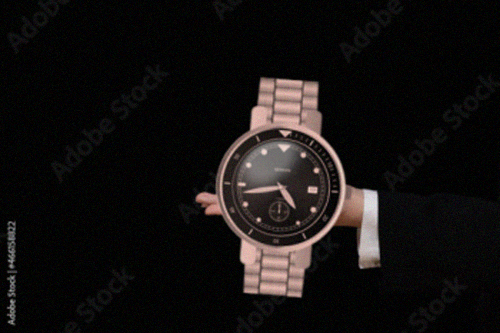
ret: {"hour": 4, "minute": 43}
